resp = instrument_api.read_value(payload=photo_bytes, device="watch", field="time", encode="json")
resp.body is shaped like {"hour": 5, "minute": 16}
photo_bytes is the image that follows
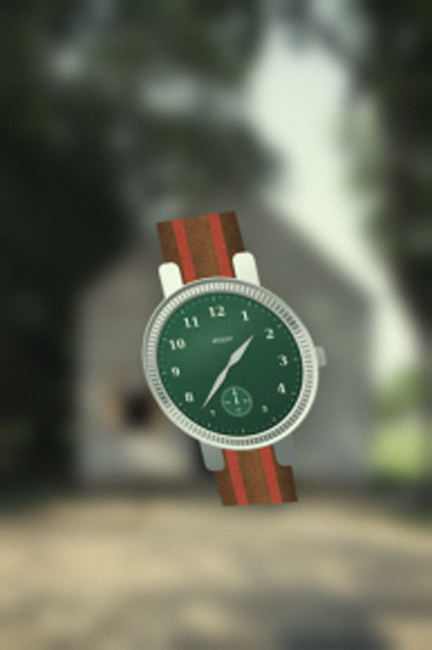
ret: {"hour": 1, "minute": 37}
